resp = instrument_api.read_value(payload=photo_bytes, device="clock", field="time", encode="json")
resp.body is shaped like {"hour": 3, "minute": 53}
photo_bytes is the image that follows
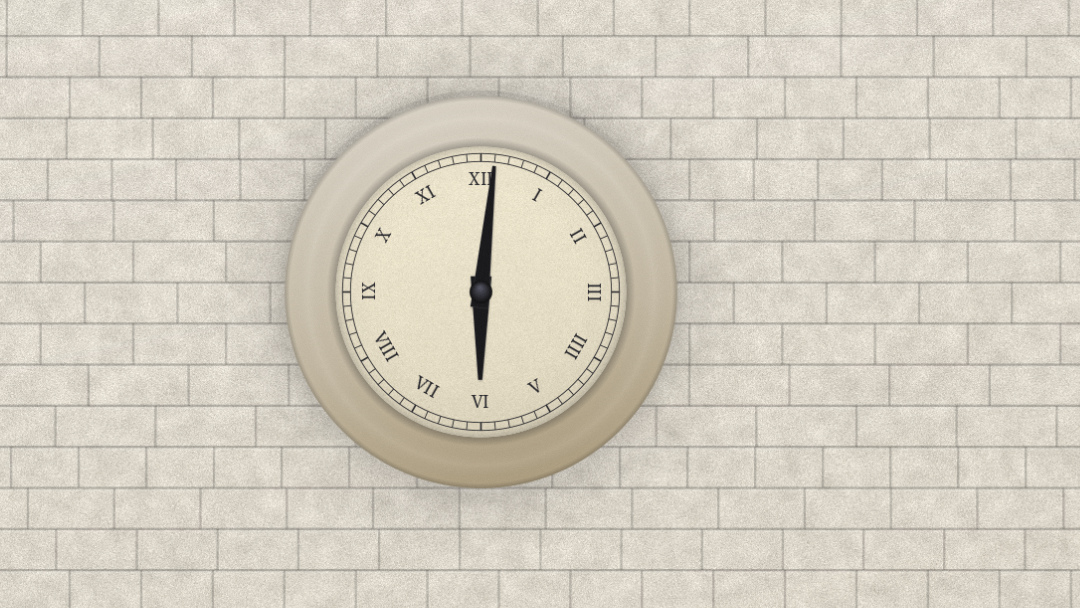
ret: {"hour": 6, "minute": 1}
